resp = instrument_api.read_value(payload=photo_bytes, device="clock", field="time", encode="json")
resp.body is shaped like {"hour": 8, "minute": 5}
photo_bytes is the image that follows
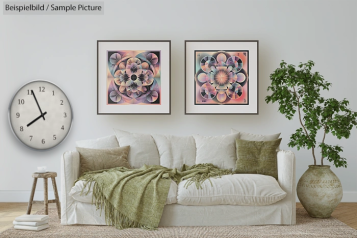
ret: {"hour": 7, "minute": 56}
